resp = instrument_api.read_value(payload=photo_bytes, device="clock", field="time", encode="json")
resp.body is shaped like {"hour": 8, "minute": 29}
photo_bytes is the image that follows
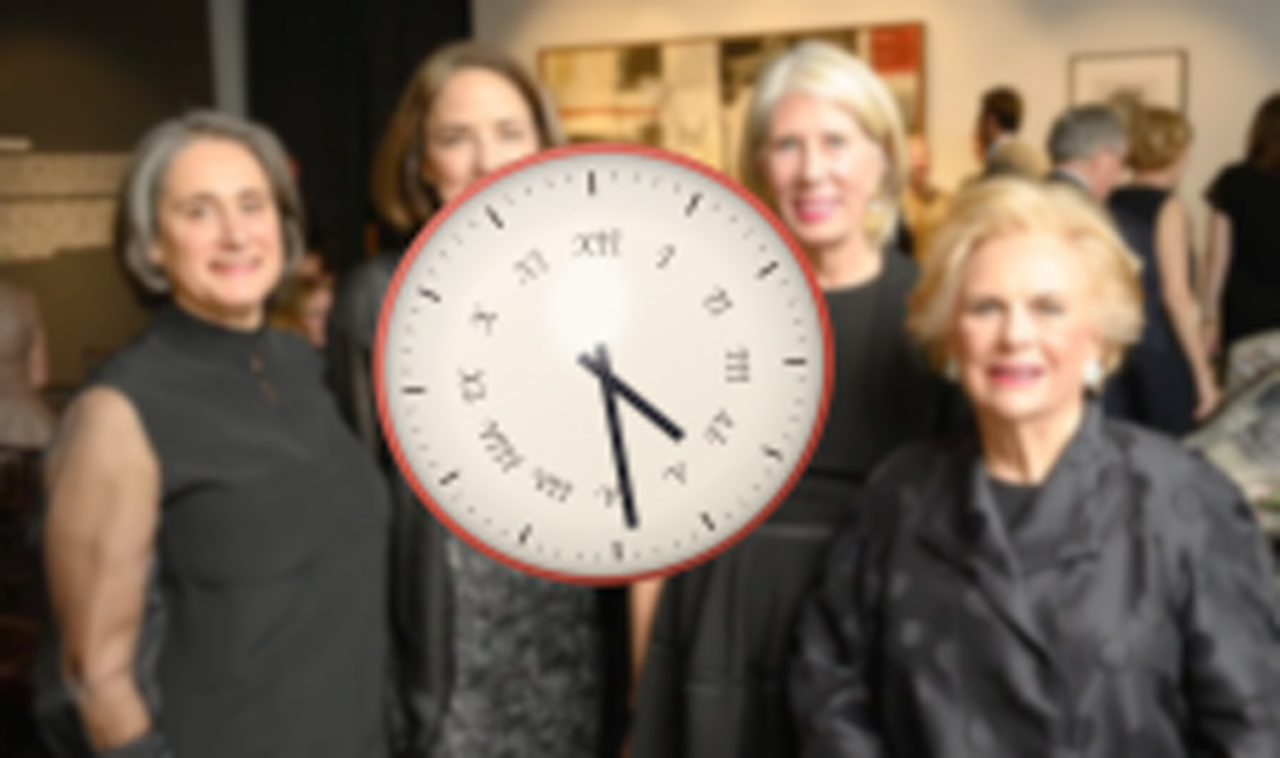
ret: {"hour": 4, "minute": 29}
